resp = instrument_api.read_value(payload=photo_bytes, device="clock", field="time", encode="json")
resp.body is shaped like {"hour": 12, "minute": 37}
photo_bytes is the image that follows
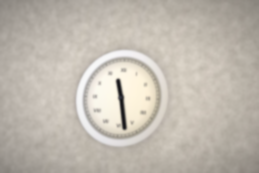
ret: {"hour": 11, "minute": 28}
